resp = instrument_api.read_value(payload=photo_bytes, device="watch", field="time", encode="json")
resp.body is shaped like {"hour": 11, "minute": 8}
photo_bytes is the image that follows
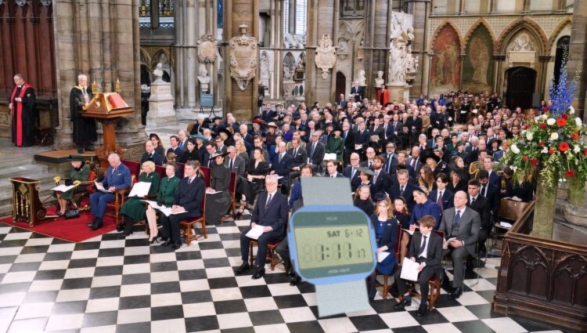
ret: {"hour": 1, "minute": 11}
